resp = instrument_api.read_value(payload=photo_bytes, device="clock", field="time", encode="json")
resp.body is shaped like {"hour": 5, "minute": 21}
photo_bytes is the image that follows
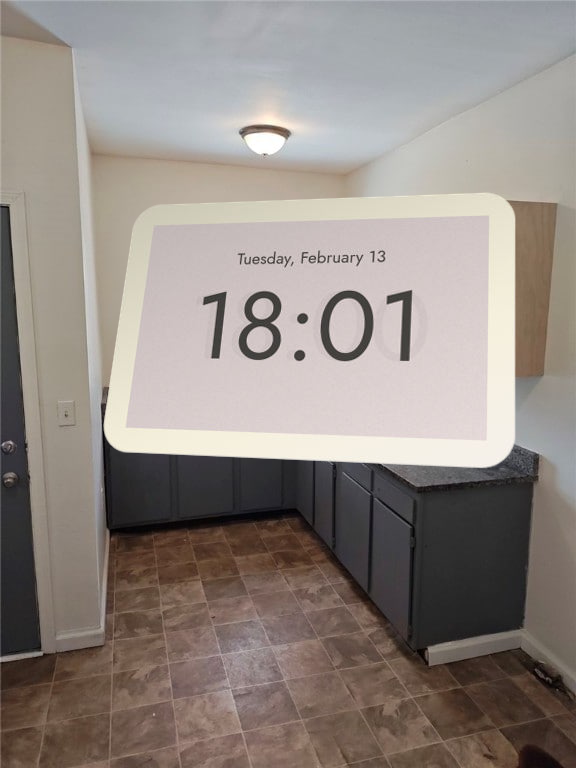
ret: {"hour": 18, "minute": 1}
